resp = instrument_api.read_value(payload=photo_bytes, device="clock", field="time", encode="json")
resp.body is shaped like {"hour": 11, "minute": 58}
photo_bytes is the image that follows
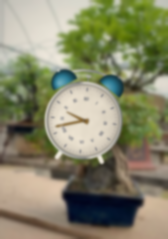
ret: {"hour": 9, "minute": 42}
